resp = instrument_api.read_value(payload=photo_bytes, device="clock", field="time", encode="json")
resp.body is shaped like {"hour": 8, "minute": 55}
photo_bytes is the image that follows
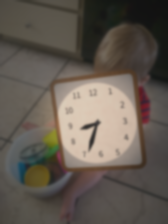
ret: {"hour": 8, "minute": 34}
